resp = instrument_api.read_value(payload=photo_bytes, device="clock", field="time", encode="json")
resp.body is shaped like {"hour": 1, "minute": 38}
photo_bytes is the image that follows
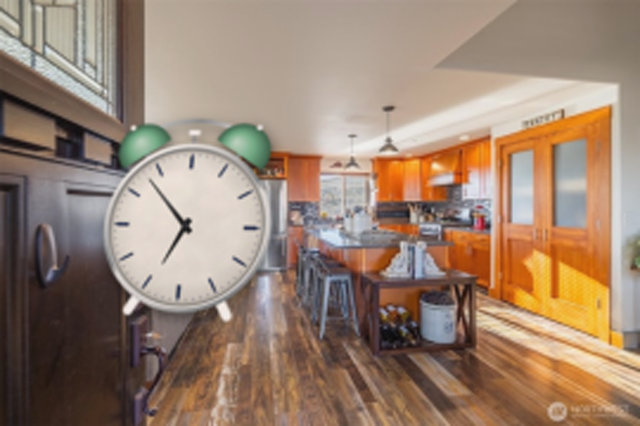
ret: {"hour": 6, "minute": 53}
